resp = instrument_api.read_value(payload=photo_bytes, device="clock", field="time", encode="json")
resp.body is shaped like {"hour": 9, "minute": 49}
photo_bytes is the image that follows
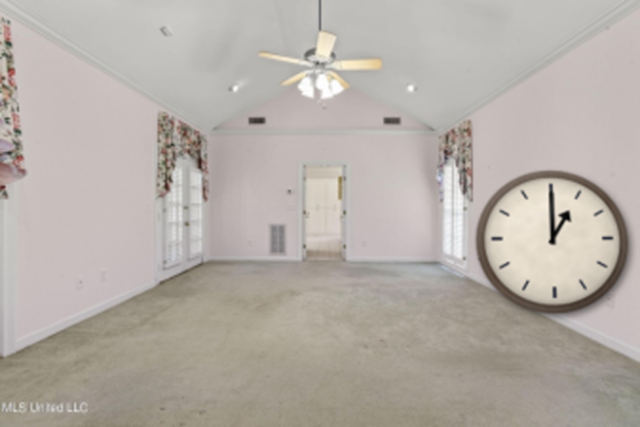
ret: {"hour": 1, "minute": 0}
